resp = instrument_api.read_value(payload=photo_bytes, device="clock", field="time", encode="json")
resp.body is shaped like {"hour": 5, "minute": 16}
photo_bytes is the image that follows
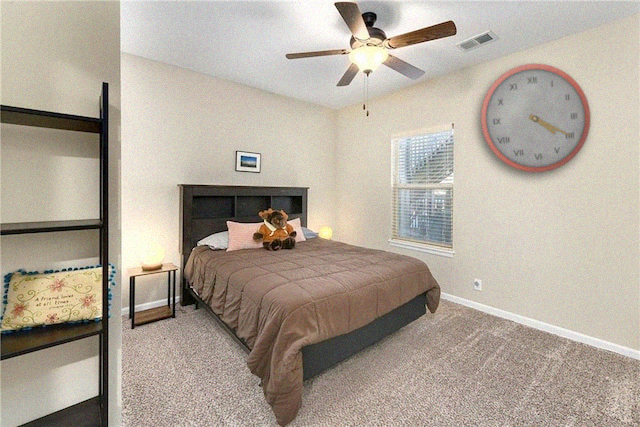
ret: {"hour": 4, "minute": 20}
